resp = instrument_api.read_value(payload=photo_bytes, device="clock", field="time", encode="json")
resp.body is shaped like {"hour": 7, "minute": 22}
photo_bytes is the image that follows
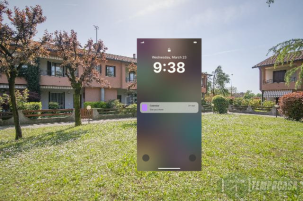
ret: {"hour": 9, "minute": 38}
